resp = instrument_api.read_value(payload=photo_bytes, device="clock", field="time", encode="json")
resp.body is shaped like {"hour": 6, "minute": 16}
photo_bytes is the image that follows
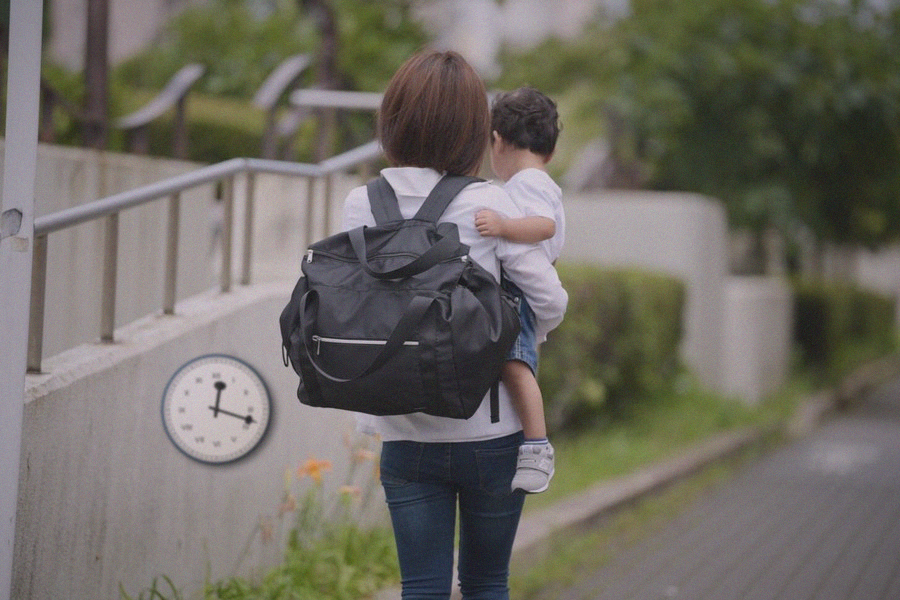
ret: {"hour": 12, "minute": 18}
